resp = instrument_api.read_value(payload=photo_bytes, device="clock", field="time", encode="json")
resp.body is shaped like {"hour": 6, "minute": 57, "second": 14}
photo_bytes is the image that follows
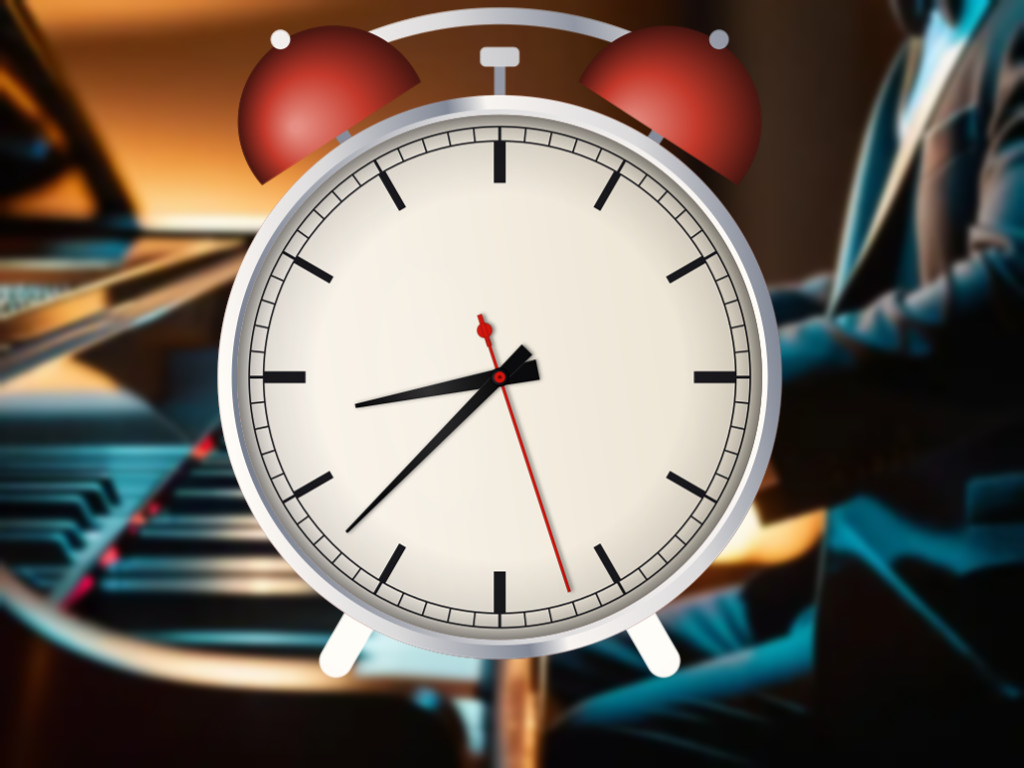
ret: {"hour": 8, "minute": 37, "second": 27}
